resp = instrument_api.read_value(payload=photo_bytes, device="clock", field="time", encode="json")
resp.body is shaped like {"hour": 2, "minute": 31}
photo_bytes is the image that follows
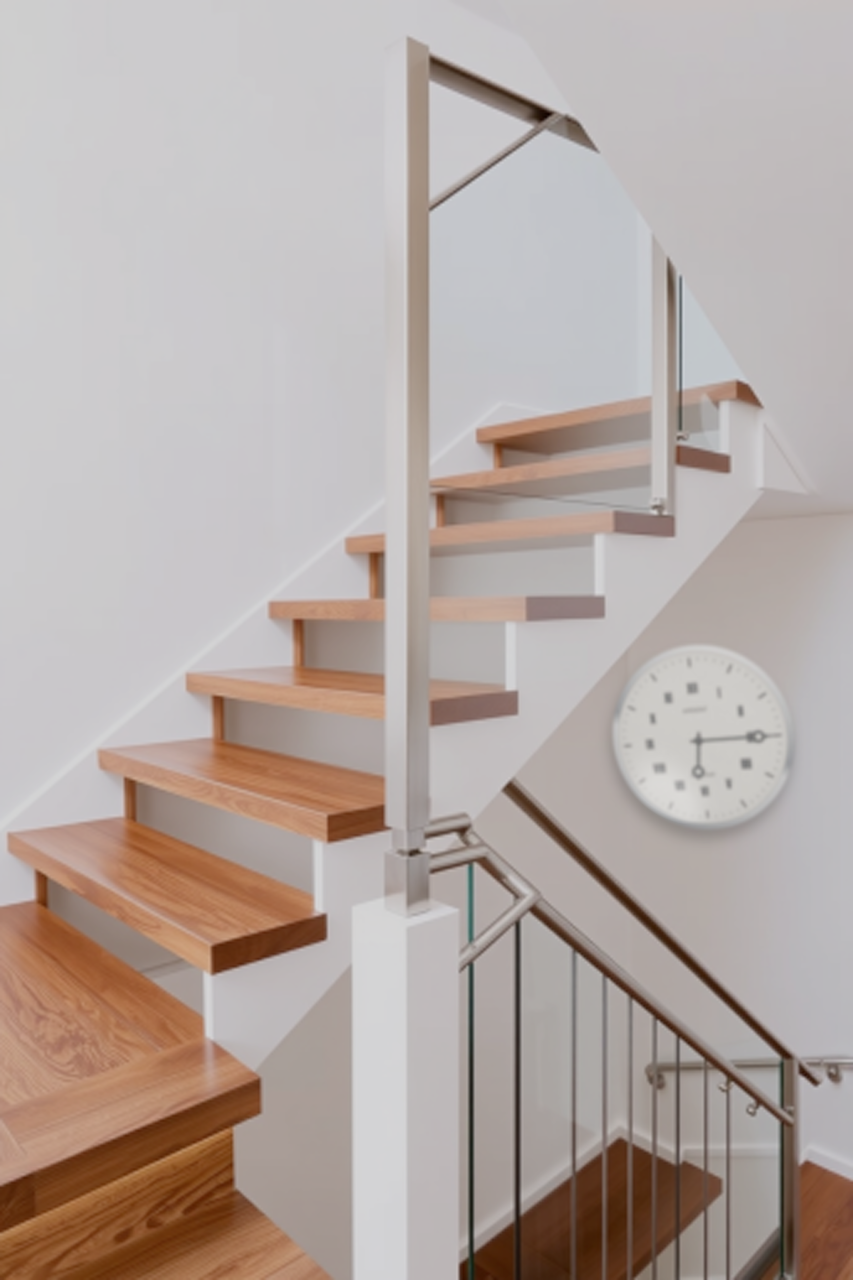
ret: {"hour": 6, "minute": 15}
